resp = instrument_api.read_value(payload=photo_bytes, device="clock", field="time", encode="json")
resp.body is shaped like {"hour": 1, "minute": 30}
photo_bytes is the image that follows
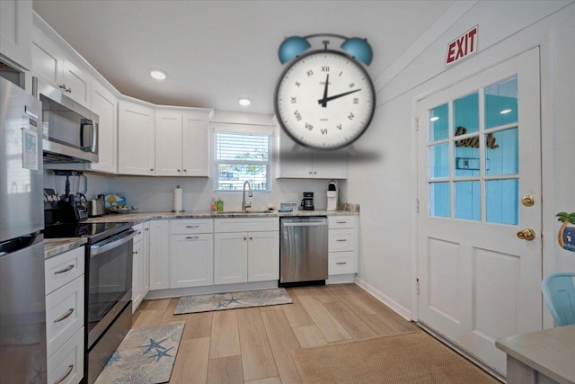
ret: {"hour": 12, "minute": 12}
